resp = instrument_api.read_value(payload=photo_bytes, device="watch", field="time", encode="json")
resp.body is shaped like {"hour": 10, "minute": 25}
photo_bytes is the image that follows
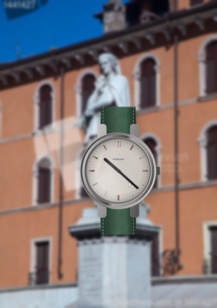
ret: {"hour": 10, "minute": 22}
